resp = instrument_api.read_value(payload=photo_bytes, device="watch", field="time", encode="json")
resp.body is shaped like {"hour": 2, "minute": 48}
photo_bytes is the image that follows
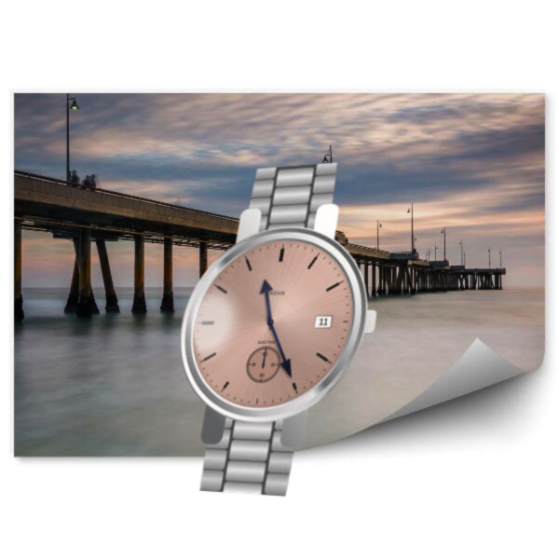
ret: {"hour": 11, "minute": 25}
